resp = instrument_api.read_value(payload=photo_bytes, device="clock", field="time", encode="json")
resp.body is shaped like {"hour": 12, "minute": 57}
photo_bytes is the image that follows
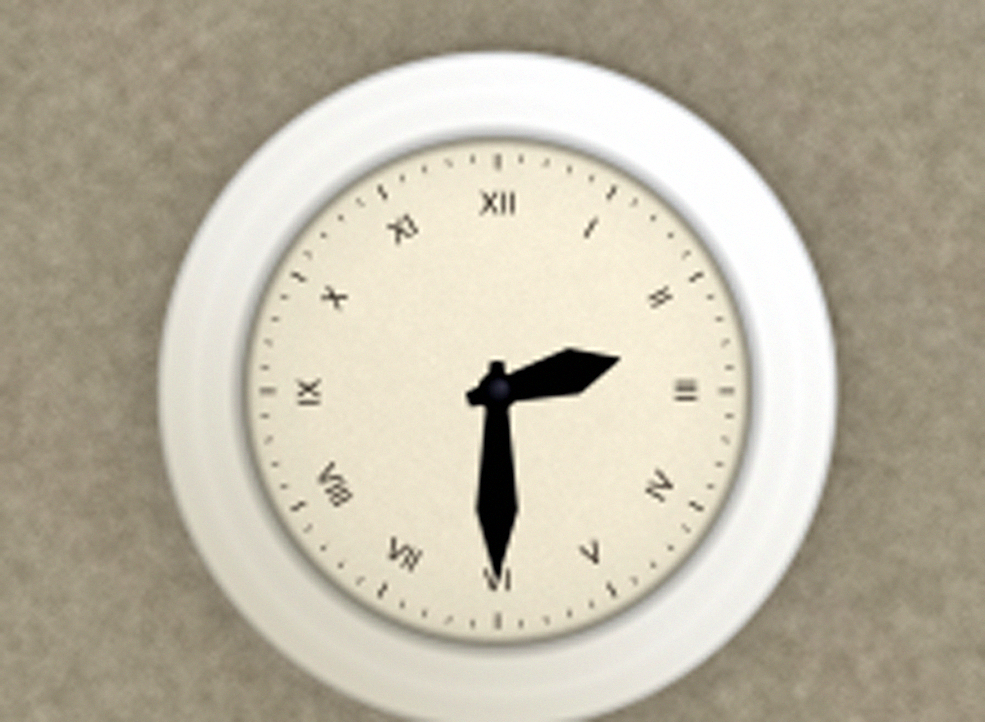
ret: {"hour": 2, "minute": 30}
